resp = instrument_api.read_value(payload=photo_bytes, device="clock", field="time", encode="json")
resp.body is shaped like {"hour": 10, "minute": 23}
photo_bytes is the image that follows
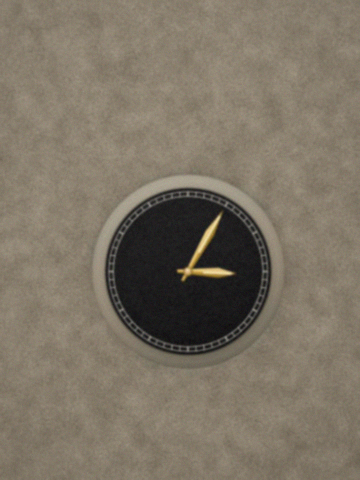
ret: {"hour": 3, "minute": 5}
